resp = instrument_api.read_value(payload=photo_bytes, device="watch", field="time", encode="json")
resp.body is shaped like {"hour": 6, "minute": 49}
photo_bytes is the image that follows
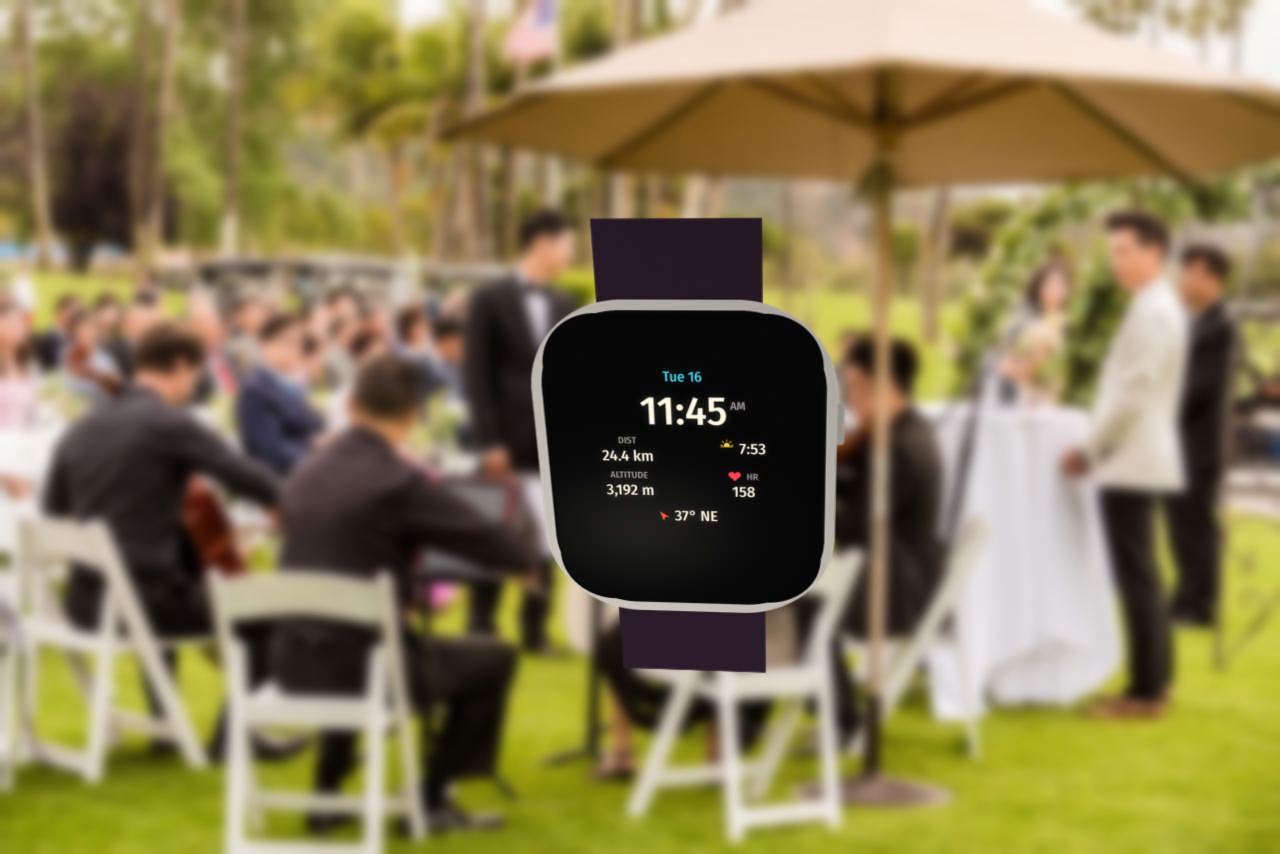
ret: {"hour": 11, "minute": 45}
